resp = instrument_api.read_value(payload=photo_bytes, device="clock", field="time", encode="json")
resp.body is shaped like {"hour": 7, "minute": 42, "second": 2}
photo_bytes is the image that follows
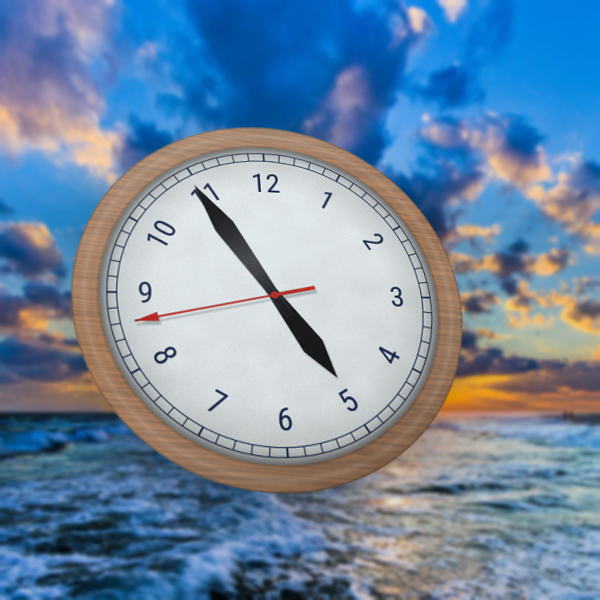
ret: {"hour": 4, "minute": 54, "second": 43}
